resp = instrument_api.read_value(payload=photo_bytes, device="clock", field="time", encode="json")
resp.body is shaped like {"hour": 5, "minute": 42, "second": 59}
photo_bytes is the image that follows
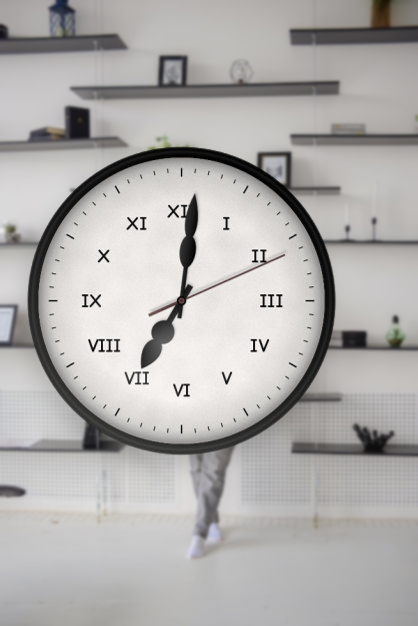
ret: {"hour": 7, "minute": 1, "second": 11}
